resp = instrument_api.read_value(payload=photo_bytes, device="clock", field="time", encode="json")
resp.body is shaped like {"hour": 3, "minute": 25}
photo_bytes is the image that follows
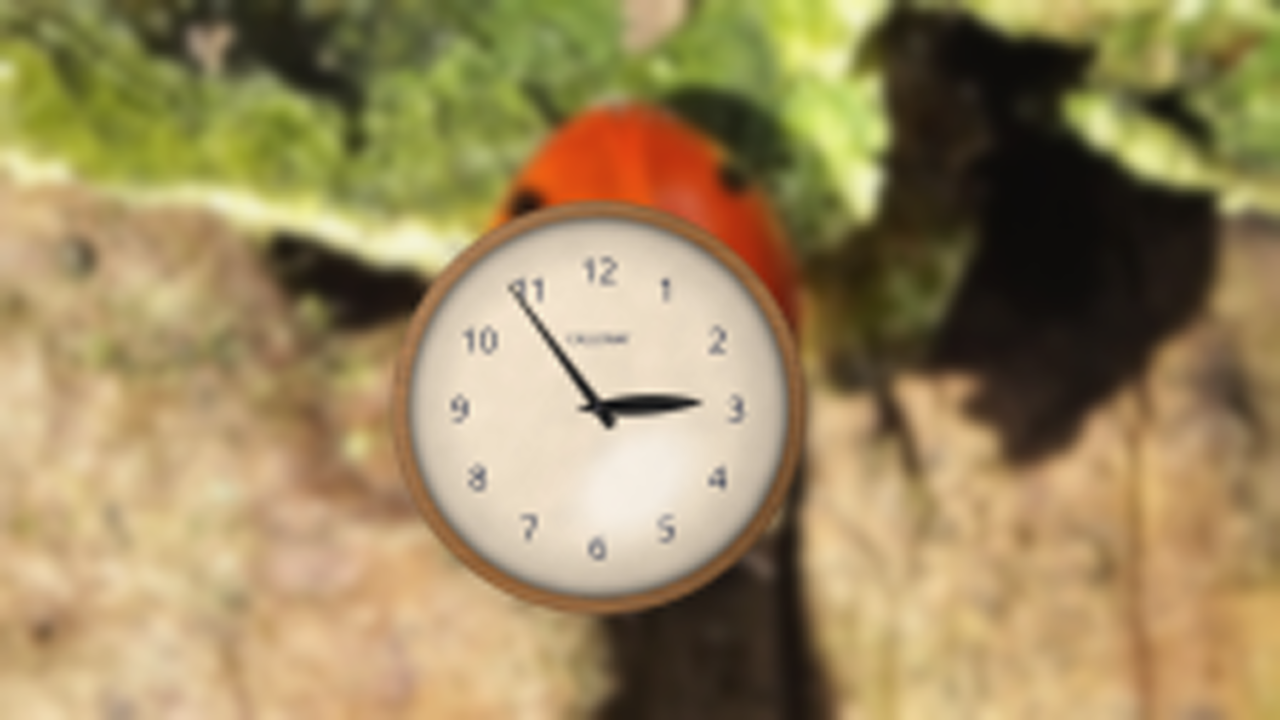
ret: {"hour": 2, "minute": 54}
